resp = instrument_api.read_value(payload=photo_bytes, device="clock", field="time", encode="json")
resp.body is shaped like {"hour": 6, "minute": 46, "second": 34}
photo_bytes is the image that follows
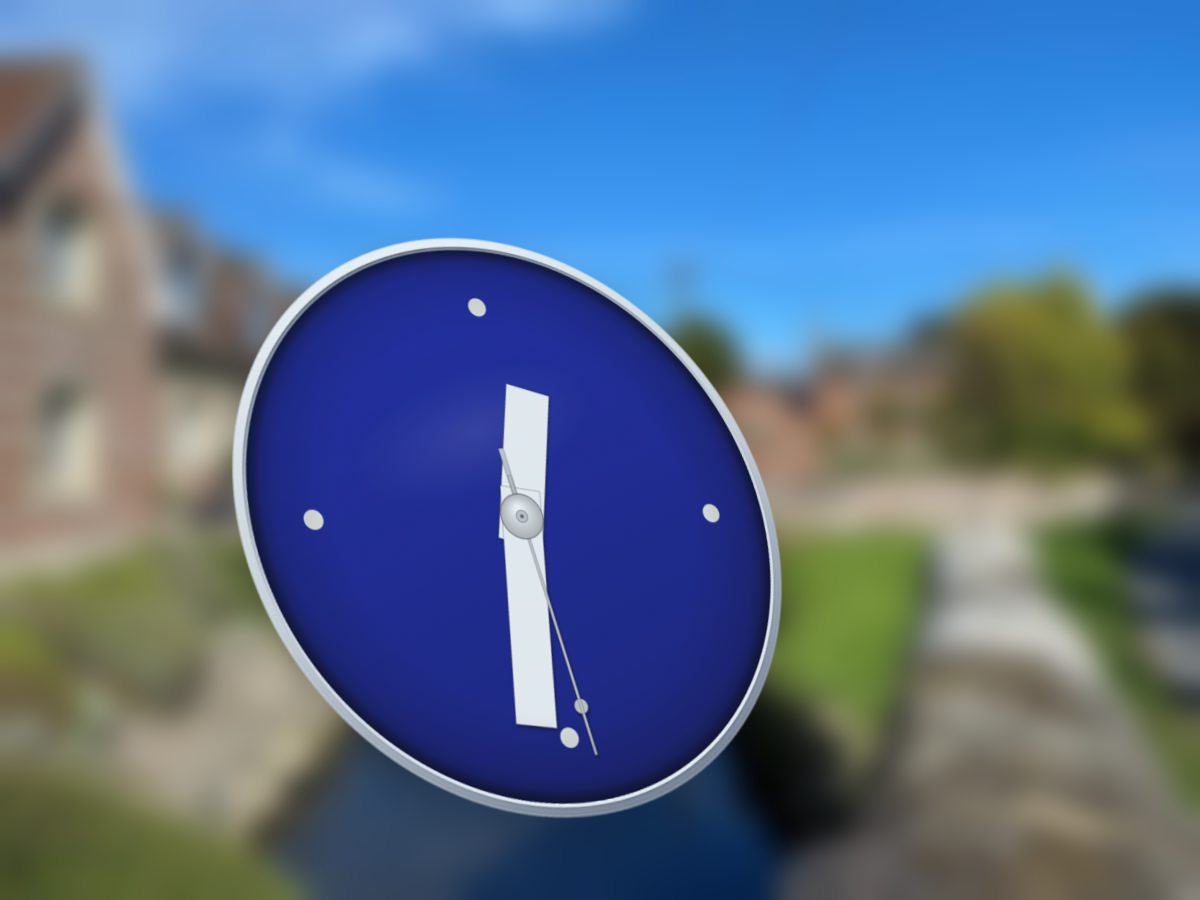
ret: {"hour": 12, "minute": 31, "second": 29}
